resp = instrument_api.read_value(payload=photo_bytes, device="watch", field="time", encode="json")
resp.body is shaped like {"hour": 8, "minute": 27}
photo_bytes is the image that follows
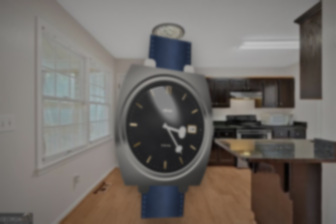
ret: {"hour": 3, "minute": 24}
